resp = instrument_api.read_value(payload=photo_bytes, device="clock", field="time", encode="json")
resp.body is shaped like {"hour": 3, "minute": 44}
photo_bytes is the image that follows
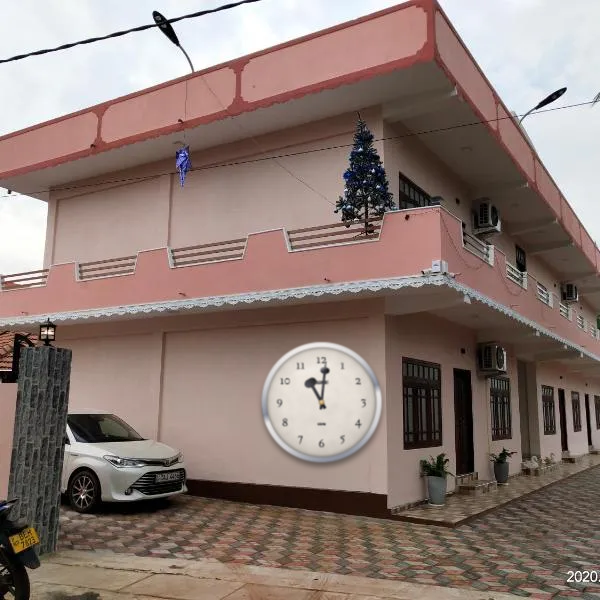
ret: {"hour": 11, "minute": 1}
